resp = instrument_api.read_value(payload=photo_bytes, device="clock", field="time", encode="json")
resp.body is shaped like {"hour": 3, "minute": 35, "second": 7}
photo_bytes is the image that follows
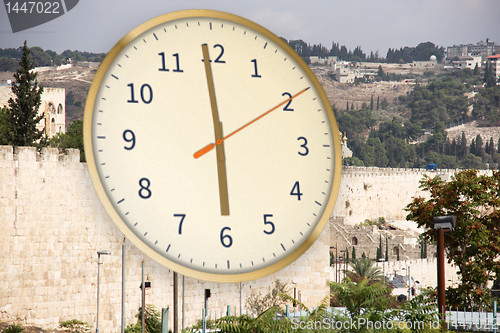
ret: {"hour": 5, "minute": 59, "second": 10}
